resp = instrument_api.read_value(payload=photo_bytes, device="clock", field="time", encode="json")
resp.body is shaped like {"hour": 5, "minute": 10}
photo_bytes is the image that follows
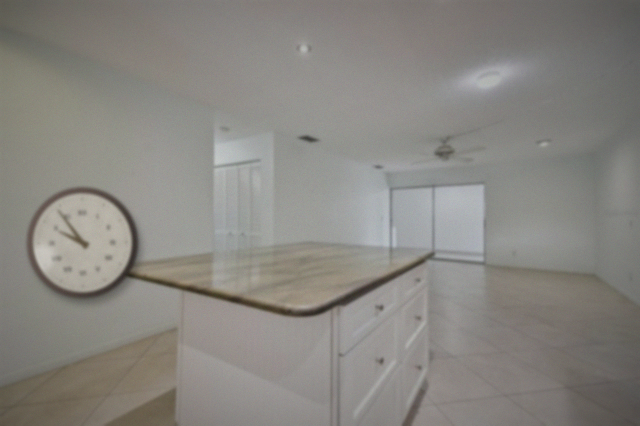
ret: {"hour": 9, "minute": 54}
